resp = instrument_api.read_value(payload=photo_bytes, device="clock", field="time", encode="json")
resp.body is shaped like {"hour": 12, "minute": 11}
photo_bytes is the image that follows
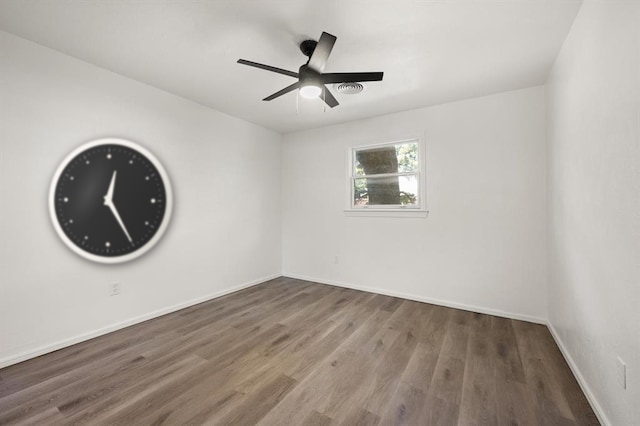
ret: {"hour": 12, "minute": 25}
